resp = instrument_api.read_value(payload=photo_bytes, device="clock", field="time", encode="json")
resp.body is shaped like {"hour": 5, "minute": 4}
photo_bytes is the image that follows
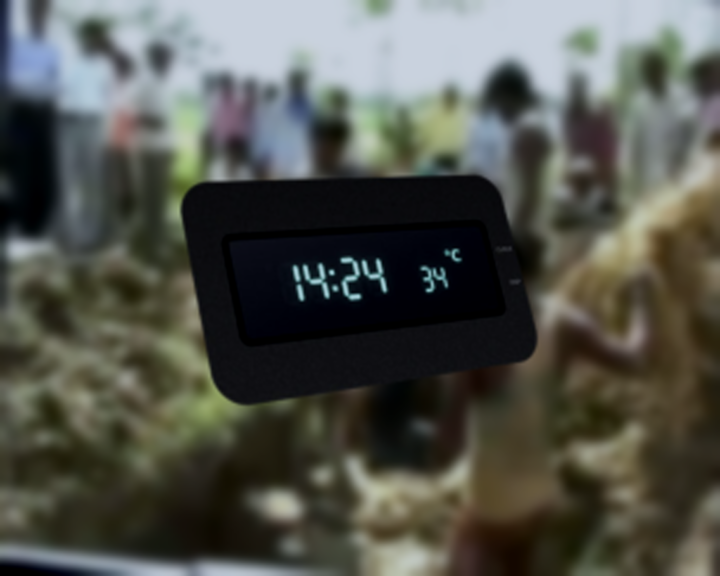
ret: {"hour": 14, "minute": 24}
